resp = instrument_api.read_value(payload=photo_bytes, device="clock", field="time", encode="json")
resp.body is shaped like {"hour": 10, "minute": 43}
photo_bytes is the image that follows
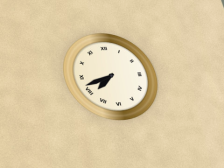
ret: {"hour": 7, "minute": 42}
